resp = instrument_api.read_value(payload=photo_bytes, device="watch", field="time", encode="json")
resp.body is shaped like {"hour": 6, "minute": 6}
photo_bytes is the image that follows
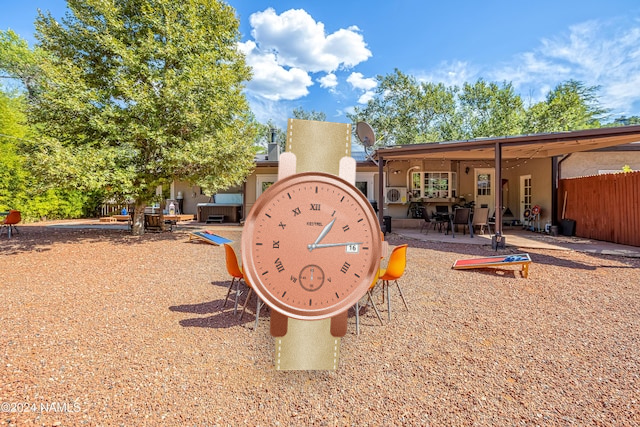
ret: {"hour": 1, "minute": 14}
